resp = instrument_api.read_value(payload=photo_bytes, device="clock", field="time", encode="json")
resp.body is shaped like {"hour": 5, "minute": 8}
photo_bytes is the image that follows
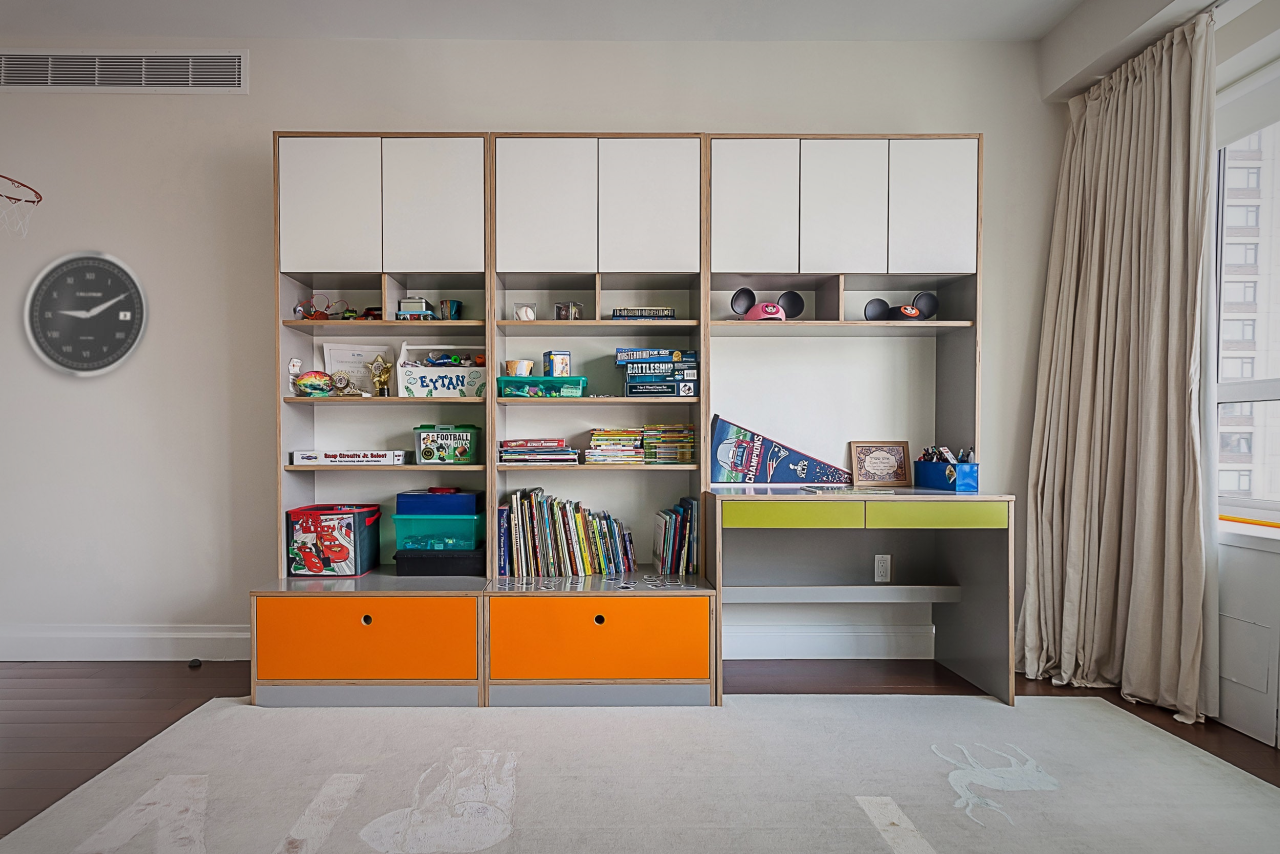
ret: {"hour": 9, "minute": 10}
